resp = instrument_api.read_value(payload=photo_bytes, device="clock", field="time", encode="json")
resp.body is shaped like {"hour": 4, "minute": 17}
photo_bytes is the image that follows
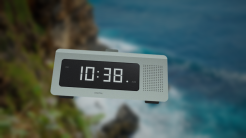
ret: {"hour": 10, "minute": 38}
